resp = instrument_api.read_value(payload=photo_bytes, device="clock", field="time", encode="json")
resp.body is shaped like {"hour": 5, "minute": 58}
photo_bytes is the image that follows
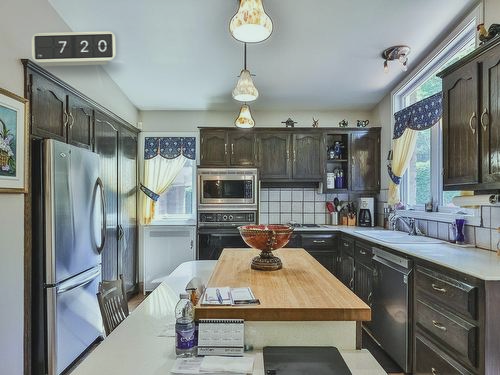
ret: {"hour": 7, "minute": 20}
